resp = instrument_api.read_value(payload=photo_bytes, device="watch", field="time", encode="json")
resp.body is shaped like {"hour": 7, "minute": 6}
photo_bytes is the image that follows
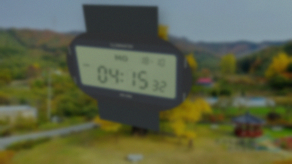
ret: {"hour": 4, "minute": 15}
